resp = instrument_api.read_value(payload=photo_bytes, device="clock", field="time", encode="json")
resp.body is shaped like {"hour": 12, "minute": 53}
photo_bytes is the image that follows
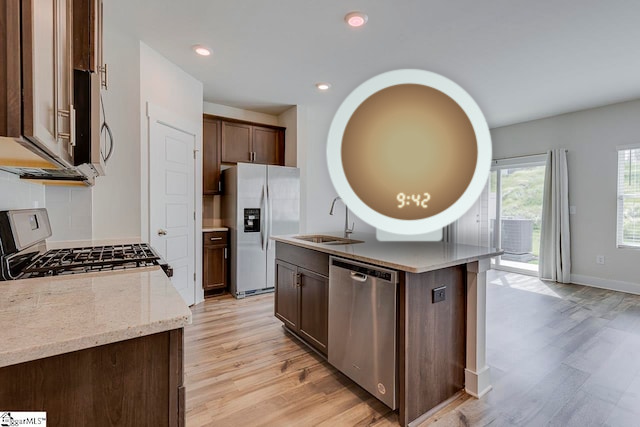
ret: {"hour": 9, "minute": 42}
